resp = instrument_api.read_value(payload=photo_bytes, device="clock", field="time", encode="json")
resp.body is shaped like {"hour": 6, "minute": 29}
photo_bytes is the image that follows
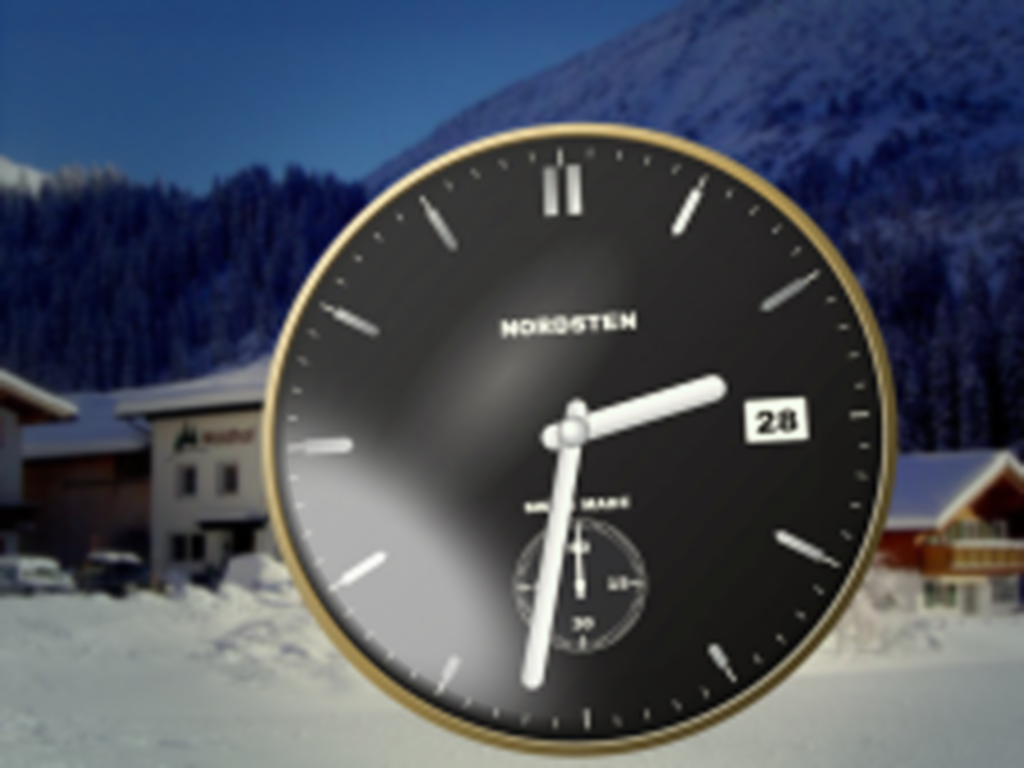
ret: {"hour": 2, "minute": 32}
